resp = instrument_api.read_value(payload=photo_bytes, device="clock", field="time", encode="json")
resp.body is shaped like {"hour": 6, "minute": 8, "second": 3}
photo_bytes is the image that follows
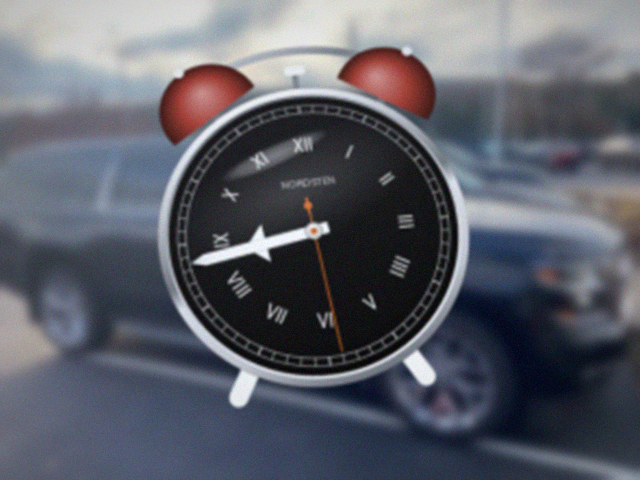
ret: {"hour": 8, "minute": 43, "second": 29}
